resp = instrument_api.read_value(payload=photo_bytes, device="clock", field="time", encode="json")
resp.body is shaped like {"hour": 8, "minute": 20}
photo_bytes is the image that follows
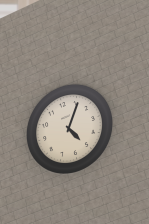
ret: {"hour": 5, "minute": 6}
